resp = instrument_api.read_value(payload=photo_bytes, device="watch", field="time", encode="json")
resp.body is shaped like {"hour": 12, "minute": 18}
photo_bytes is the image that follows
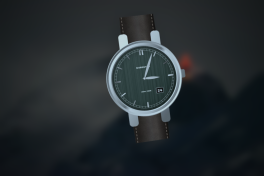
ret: {"hour": 3, "minute": 4}
